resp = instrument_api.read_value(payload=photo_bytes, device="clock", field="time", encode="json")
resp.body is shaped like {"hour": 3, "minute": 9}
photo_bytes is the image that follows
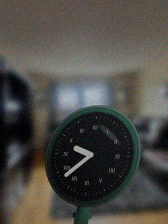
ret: {"hour": 9, "minute": 38}
